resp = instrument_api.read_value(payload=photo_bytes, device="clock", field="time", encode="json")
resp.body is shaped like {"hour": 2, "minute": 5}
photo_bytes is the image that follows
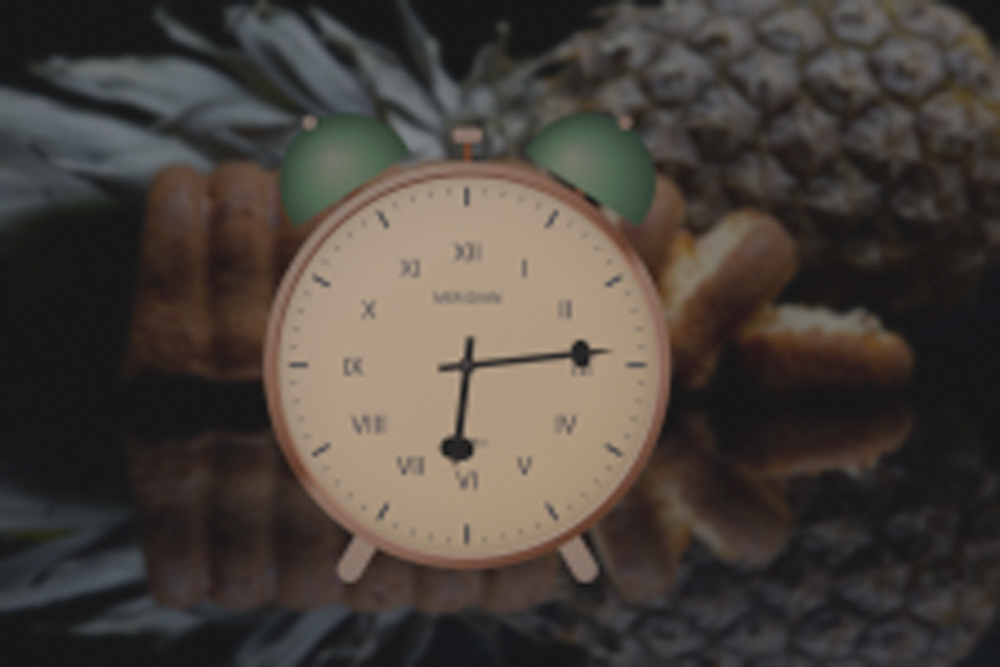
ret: {"hour": 6, "minute": 14}
